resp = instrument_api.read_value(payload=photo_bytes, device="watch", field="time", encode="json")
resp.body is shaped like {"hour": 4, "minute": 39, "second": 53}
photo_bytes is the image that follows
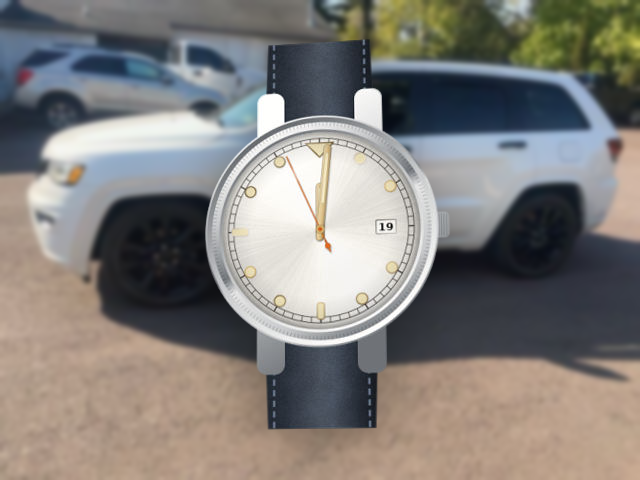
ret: {"hour": 12, "minute": 0, "second": 56}
